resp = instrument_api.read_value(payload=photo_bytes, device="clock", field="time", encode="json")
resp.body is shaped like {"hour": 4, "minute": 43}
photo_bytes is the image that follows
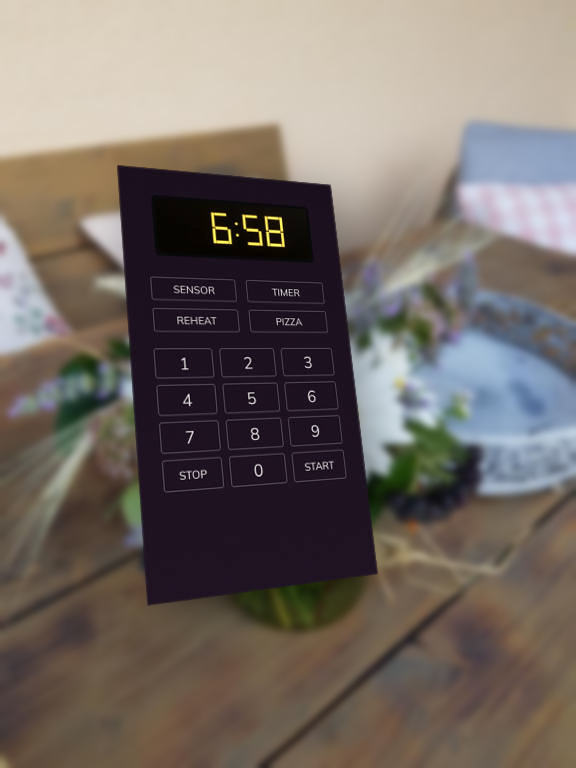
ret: {"hour": 6, "minute": 58}
